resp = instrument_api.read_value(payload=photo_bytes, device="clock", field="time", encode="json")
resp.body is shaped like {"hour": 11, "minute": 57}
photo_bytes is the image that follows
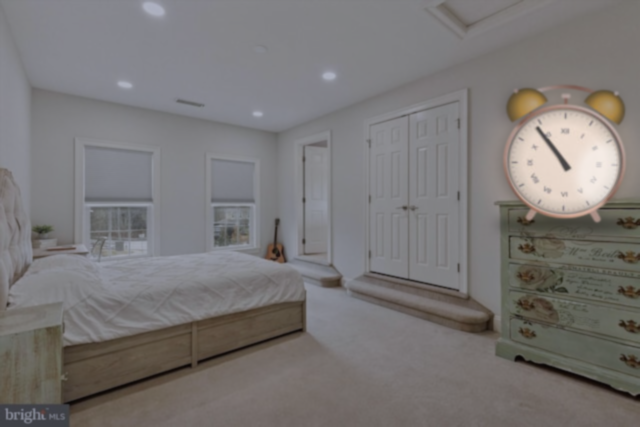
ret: {"hour": 10, "minute": 54}
